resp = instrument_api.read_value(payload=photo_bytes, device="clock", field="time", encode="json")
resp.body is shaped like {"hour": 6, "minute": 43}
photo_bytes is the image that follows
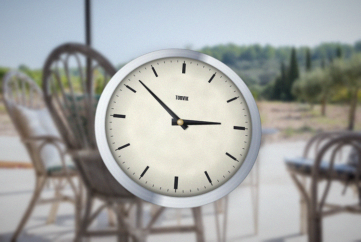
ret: {"hour": 2, "minute": 52}
